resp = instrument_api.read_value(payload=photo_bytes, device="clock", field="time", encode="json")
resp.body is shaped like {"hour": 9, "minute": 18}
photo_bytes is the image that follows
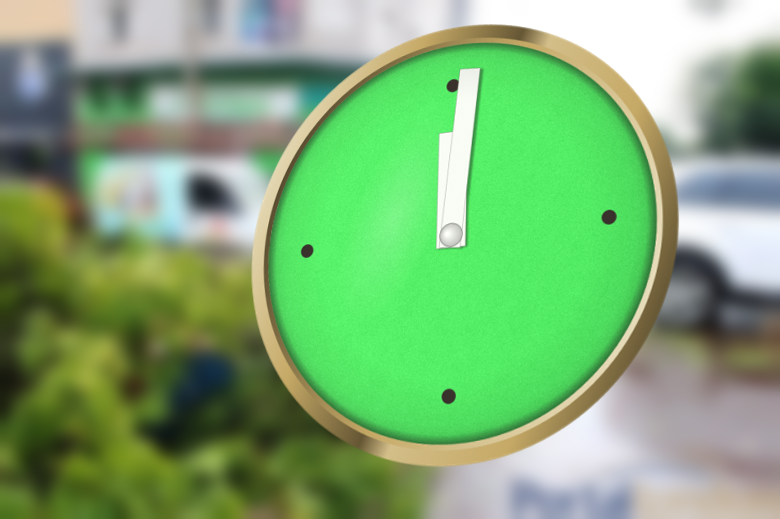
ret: {"hour": 12, "minute": 1}
